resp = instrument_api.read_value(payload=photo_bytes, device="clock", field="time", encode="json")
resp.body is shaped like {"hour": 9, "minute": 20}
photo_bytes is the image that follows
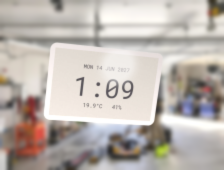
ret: {"hour": 1, "minute": 9}
